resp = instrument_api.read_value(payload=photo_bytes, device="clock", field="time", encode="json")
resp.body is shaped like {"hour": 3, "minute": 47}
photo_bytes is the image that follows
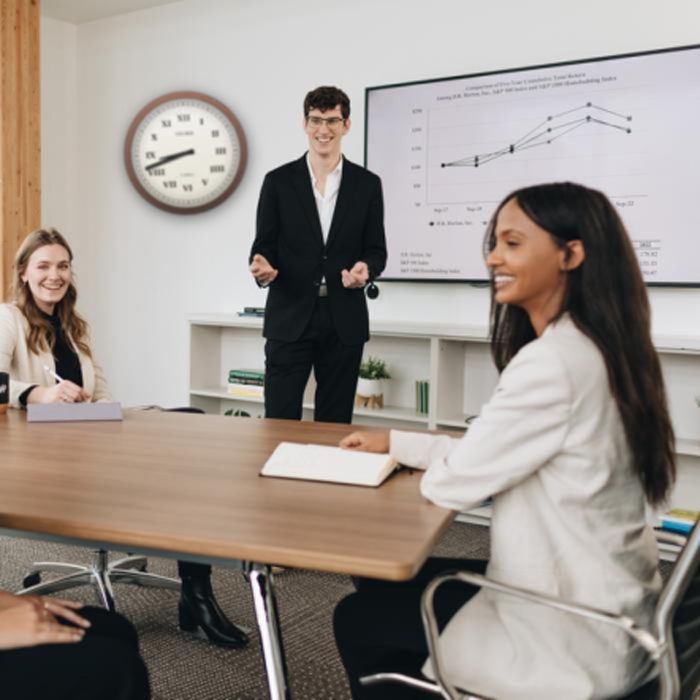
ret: {"hour": 8, "minute": 42}
